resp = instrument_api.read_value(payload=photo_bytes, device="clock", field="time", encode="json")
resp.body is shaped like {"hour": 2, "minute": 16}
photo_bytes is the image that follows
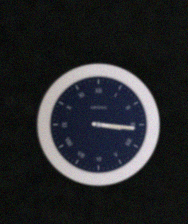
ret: {"hour": 3, "minute": 16}
